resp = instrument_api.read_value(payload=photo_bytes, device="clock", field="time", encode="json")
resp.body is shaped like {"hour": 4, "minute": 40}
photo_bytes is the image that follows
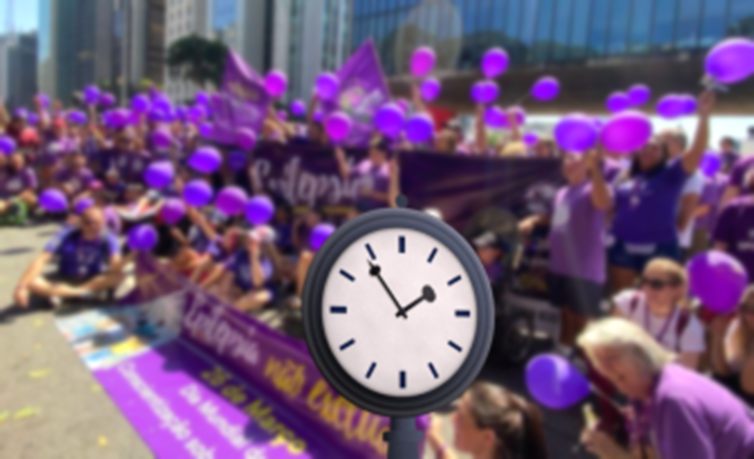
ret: {"hour": 1, "minute": 54}
